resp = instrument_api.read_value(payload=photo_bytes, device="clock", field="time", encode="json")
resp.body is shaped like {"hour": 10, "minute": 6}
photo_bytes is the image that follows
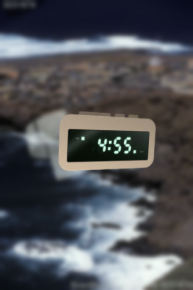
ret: {"hour": 4, "minute": 55}
